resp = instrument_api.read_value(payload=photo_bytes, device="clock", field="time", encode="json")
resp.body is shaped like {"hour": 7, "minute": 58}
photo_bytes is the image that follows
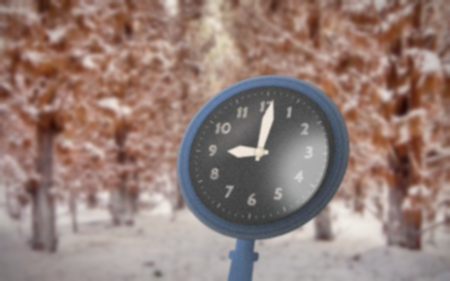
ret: {"hour": 9, "minute": 1}
